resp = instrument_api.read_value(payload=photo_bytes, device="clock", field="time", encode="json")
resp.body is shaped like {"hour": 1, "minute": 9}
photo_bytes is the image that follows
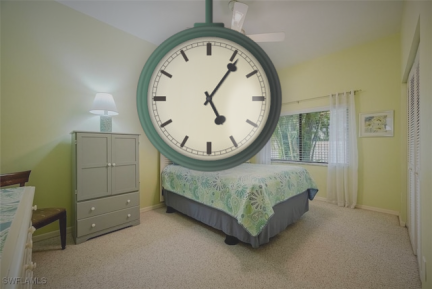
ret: {"hour": 5, "minute": 6}
